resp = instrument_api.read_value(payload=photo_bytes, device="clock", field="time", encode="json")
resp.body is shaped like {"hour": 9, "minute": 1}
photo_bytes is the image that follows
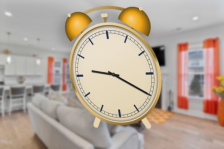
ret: {"hour": 9, "minute": 20}
